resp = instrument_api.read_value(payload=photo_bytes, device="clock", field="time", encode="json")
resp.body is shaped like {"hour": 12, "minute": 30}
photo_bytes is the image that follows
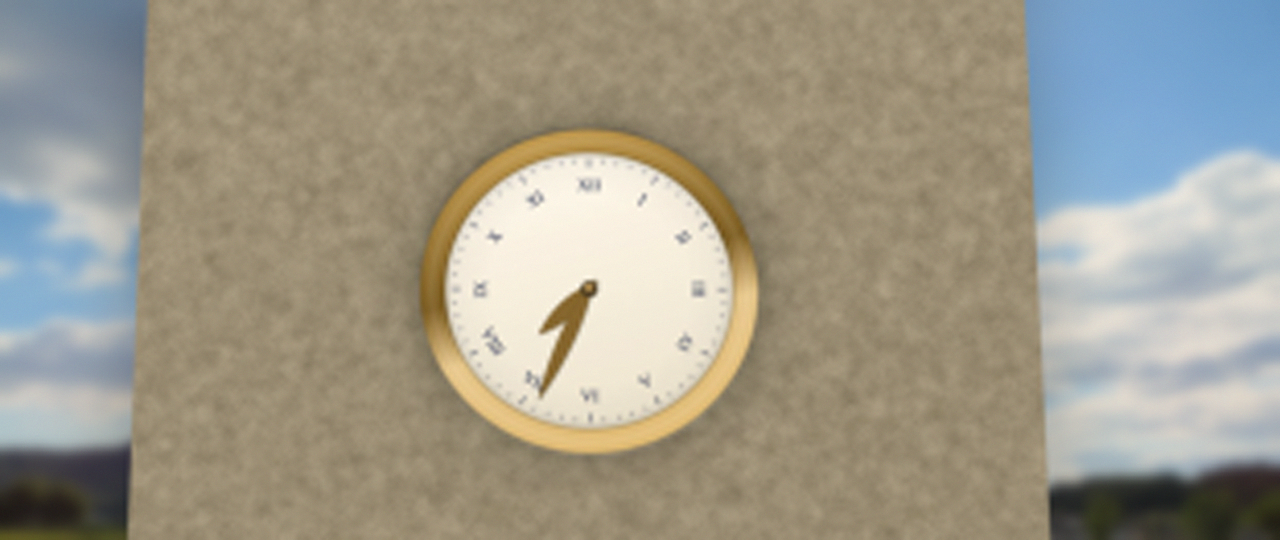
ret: {"hour": 7, "minute": 34}
